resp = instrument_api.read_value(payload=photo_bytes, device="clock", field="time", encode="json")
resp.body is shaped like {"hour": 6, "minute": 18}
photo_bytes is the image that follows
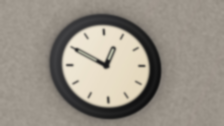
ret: {"hour": 12, "minute": 50}
